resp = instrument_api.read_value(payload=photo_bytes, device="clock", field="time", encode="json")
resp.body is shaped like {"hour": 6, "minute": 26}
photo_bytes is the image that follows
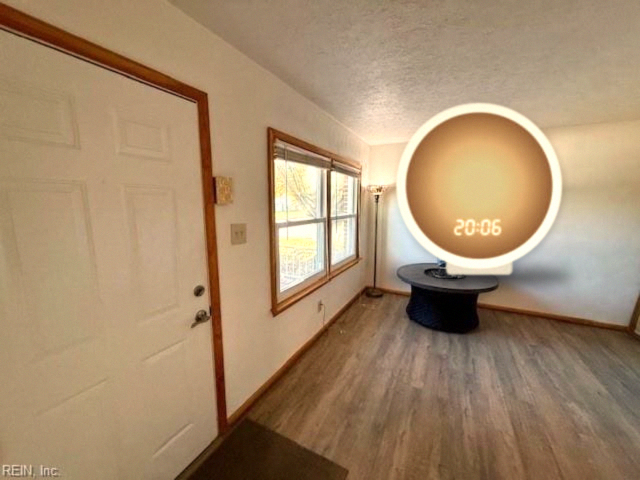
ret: {"hour": 20, "minute": 6}
